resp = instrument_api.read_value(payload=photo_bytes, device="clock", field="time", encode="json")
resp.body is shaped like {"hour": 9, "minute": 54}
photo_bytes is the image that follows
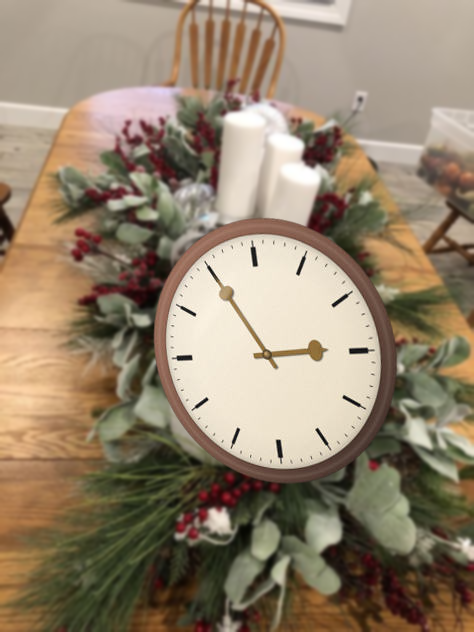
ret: {"hour": 2, "minute": 55}
